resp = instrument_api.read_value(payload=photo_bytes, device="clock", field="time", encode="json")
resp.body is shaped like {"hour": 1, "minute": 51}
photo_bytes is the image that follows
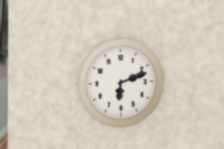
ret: {"hour": 6, "minute": 12}
